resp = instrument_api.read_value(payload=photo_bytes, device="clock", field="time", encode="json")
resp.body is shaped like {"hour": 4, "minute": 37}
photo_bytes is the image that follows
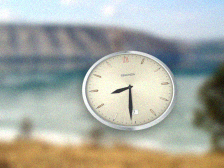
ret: {"hour": 8, "minute": 31}
